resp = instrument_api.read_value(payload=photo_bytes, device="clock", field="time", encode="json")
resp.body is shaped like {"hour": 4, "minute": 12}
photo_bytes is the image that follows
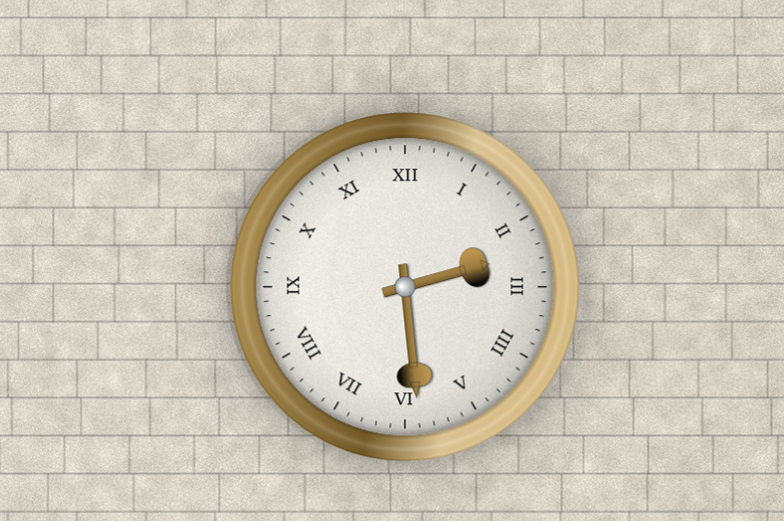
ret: {"hour": 2, "minute": 29}
